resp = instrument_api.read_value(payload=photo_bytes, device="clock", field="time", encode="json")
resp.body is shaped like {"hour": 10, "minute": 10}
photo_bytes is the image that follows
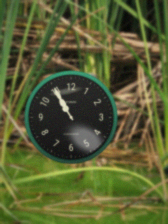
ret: {"hour": 10, "minute": 55}
